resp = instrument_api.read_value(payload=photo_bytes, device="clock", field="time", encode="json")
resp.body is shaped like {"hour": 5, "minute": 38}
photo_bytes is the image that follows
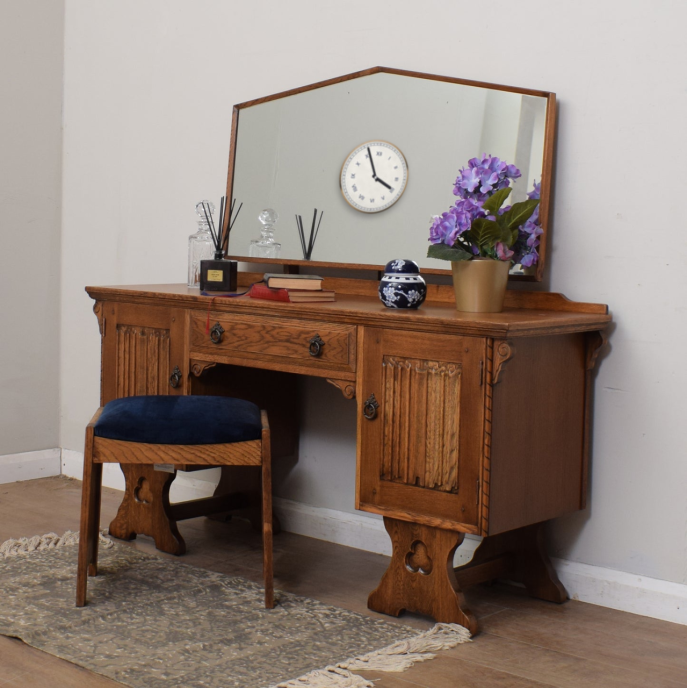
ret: {"hour": 3, "minute": 56}
